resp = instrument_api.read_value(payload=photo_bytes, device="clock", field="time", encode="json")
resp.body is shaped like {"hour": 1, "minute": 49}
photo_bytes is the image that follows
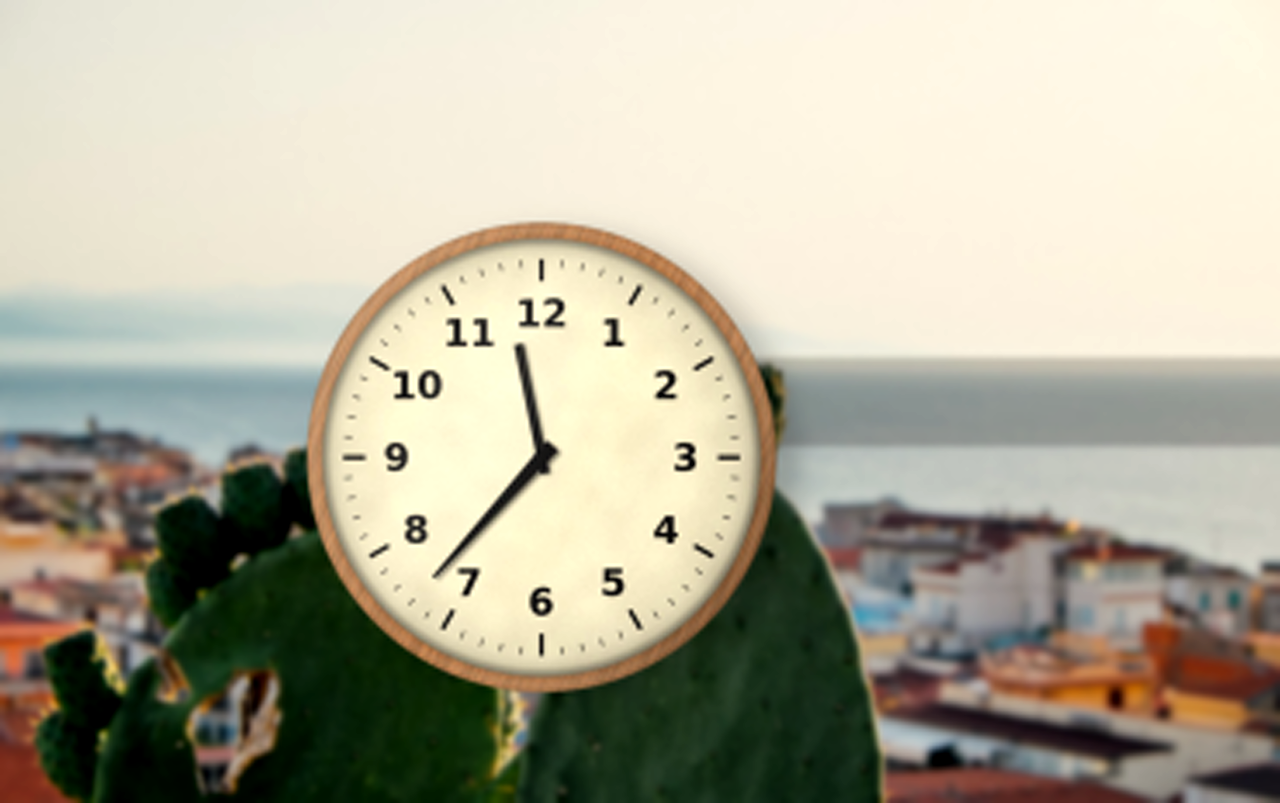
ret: {"hour": 11, "minute": 37}
